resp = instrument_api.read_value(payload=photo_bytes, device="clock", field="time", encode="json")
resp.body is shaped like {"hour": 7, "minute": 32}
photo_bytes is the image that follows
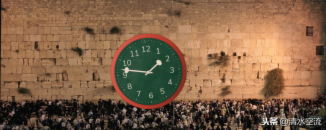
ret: {"hour": 1, "minute": 47}
